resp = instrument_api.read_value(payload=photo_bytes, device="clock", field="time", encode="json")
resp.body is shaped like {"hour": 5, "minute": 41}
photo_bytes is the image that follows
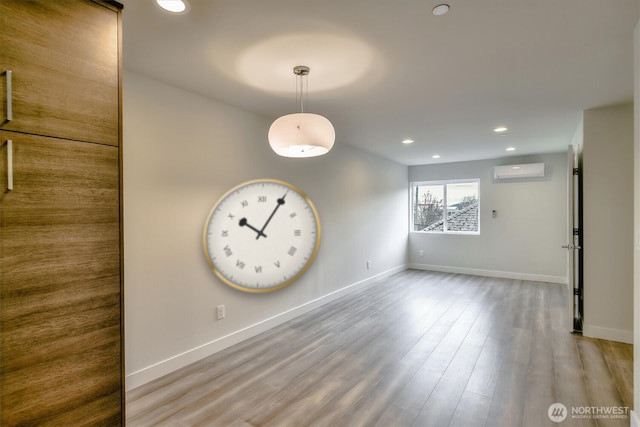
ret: {"hour": 10, "minute": 5}
